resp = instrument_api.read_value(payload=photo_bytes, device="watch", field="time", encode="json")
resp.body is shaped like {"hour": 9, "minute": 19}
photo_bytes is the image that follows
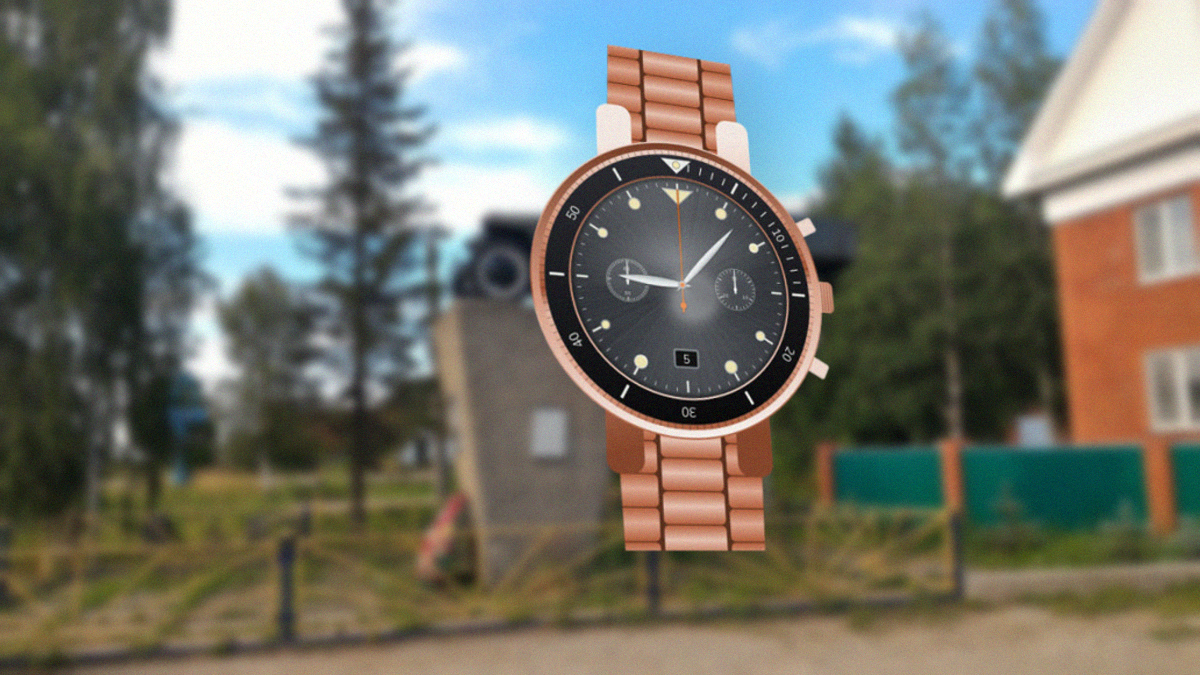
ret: {"hour": 9, "minute": 7}
